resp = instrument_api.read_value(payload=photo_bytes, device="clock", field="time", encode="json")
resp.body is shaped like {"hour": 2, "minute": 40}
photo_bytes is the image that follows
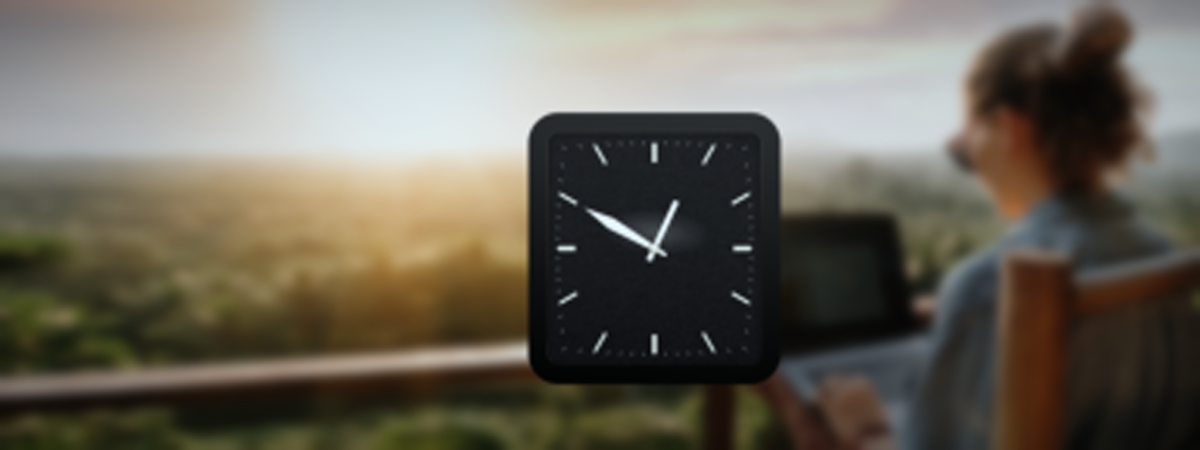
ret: {"hour": 12, "minute": 50}
